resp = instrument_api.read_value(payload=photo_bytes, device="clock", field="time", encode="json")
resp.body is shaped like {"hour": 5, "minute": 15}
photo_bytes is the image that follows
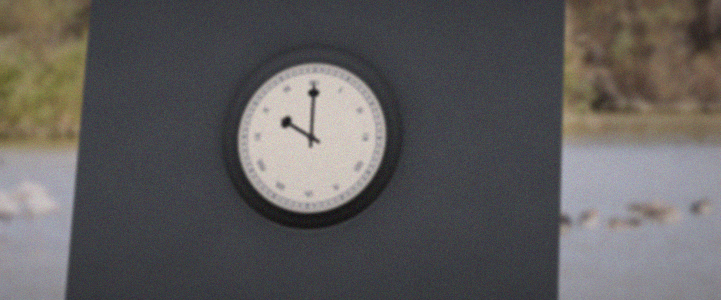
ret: {"hour": 10, "minute": 0}
